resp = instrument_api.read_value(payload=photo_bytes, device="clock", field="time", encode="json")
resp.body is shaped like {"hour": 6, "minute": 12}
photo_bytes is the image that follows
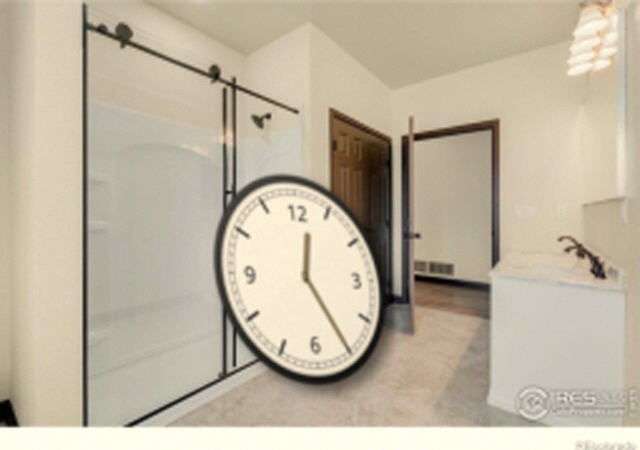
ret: {"hour": 12, "minute": 25}
